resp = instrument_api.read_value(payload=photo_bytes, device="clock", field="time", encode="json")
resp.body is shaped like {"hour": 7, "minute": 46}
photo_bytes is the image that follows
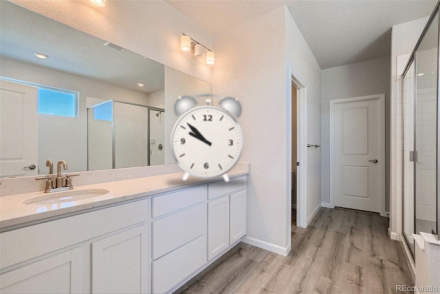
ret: {"hour": 9, "minute": 52}
